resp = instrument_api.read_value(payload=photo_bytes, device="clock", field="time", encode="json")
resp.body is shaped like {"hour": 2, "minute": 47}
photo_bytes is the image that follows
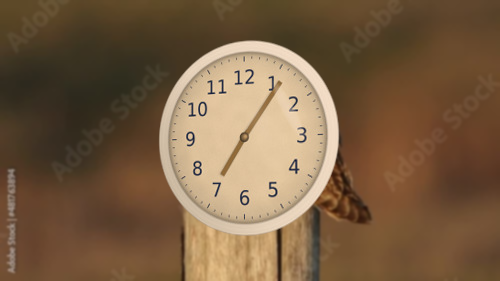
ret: {"hour": 7, "minute": 6}
